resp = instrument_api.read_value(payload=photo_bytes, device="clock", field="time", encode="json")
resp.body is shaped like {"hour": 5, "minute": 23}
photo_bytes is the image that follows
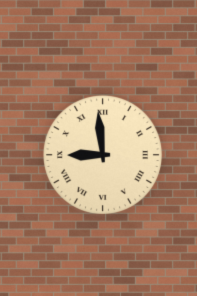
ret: {"hour": 8, "minute": 59}
